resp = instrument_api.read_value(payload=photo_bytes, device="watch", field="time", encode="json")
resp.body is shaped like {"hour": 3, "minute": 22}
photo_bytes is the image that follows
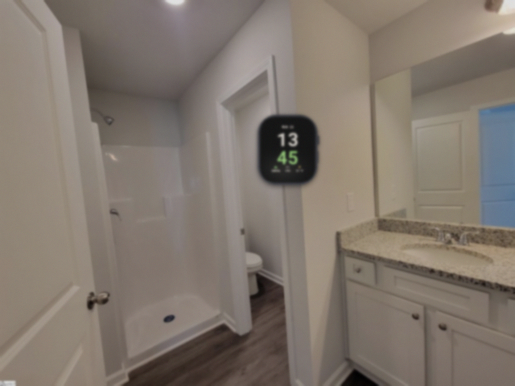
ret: {"hour": 13, "minute": 45}
